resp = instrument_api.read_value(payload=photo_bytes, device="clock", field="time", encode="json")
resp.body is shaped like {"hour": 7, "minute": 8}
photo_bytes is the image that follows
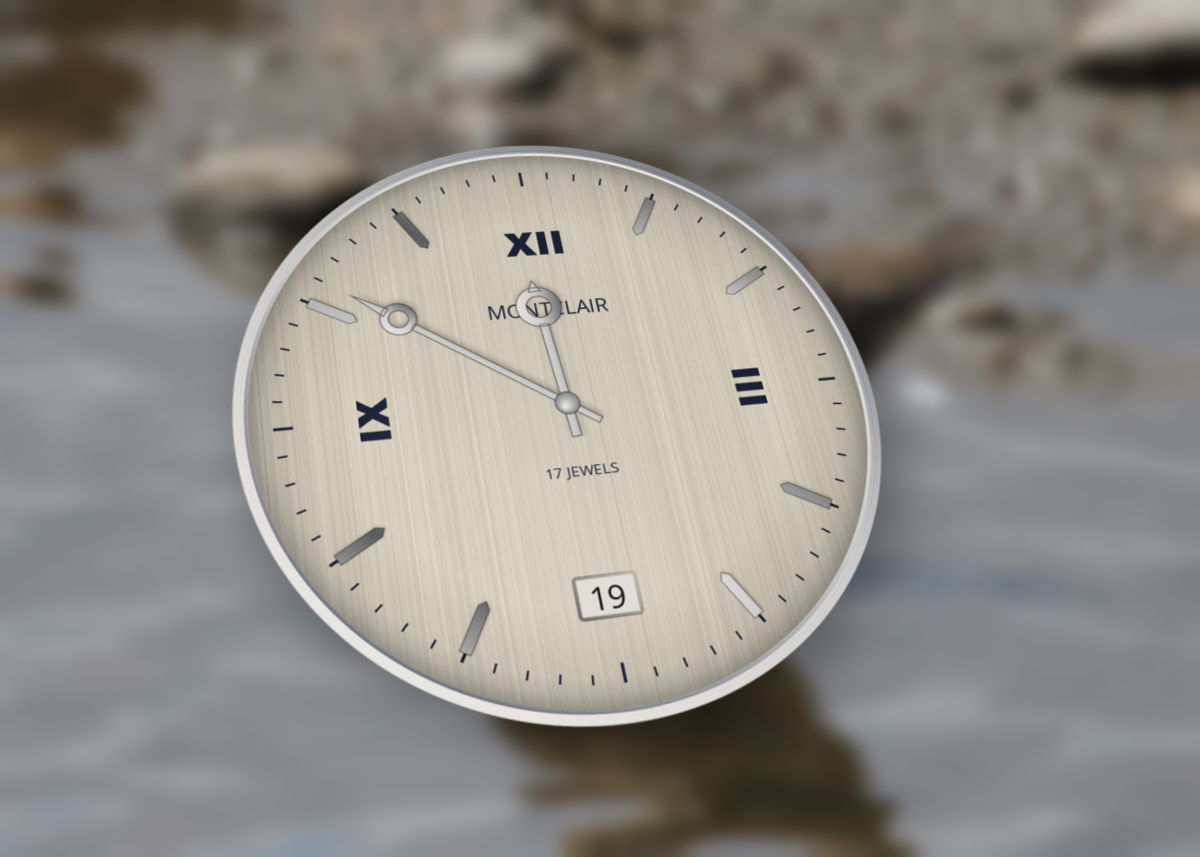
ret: {"hour": 11, "minute": 51}
